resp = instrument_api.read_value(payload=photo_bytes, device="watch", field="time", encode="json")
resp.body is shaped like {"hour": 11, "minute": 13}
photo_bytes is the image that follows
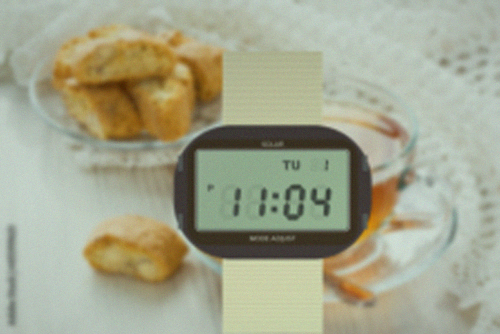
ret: {"hour": 11, "minute": 4}
